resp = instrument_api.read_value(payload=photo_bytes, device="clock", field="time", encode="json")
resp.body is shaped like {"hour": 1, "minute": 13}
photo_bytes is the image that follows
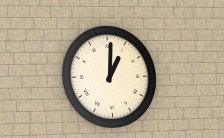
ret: {"hour": 1, "minute": 1}
